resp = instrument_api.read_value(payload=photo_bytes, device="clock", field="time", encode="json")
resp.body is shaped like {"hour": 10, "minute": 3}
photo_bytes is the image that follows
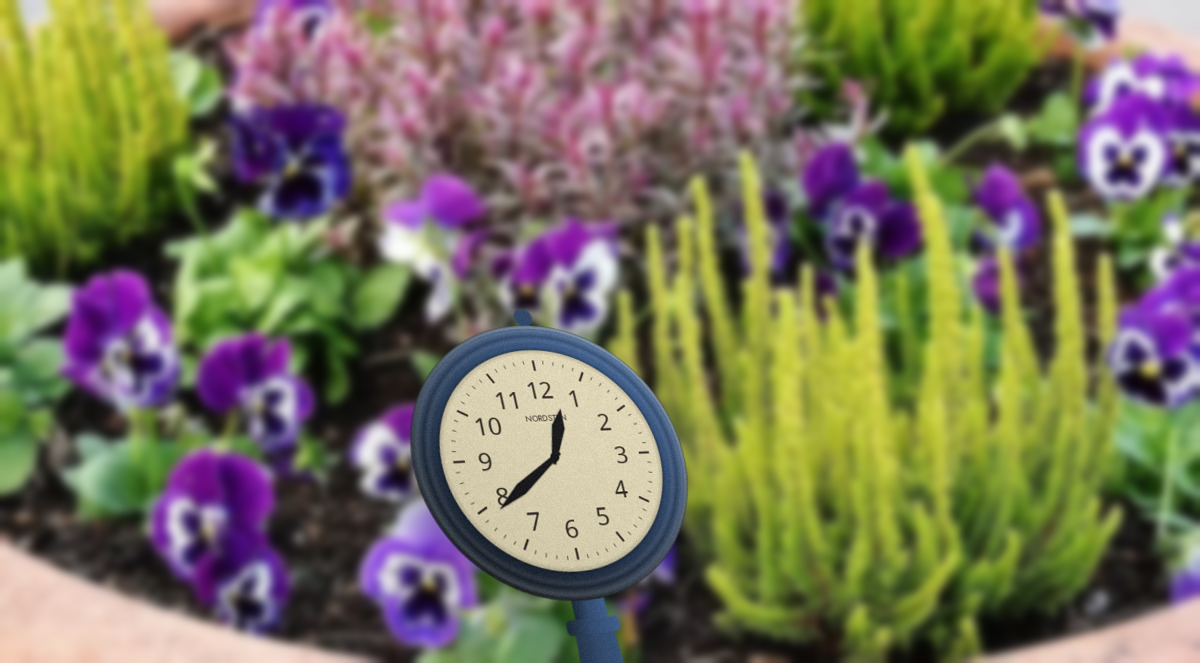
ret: {"hour": 12, "minute": 39}
